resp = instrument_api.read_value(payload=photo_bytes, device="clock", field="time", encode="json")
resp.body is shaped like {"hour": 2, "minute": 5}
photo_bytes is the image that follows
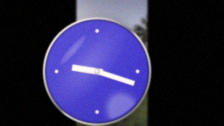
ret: {"hour": 9, "minute": 18}
